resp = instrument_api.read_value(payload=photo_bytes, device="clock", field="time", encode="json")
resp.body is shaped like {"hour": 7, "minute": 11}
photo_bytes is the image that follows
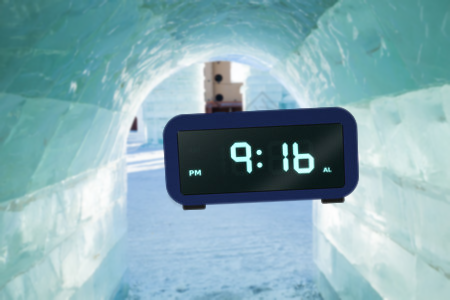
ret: {"hour": 9, "minute": 16}
